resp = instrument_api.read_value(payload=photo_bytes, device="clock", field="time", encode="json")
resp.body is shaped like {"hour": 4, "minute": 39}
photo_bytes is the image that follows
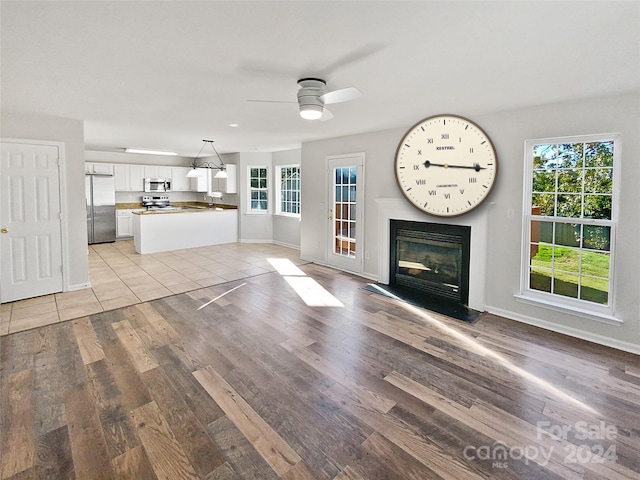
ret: {"hour": 9, "minute": 16}
